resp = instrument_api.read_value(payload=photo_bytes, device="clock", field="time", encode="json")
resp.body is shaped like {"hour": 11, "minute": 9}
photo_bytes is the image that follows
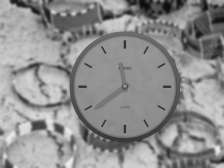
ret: {"hour": 11, "minute": 39}
